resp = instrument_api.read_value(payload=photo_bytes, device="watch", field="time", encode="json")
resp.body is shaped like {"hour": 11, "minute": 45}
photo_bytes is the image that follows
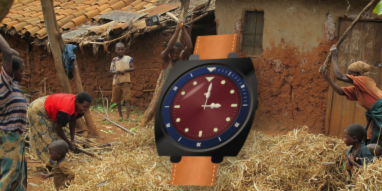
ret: {"hour": 3, "minute": 1}
